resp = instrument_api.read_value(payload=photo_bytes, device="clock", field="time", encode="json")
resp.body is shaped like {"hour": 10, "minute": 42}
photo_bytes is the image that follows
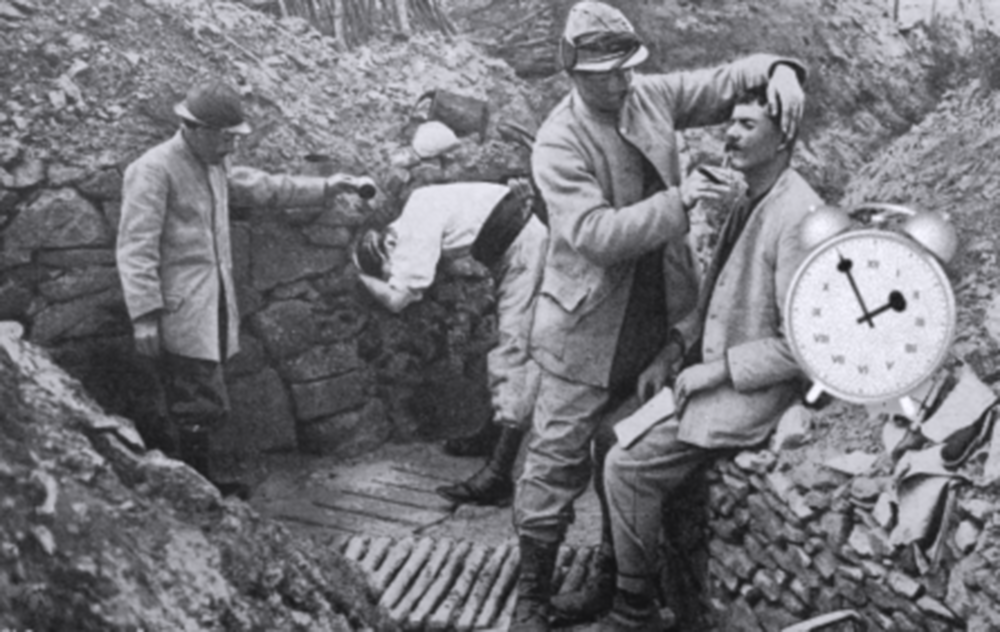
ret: {"hour": 1, "minute": 55}
